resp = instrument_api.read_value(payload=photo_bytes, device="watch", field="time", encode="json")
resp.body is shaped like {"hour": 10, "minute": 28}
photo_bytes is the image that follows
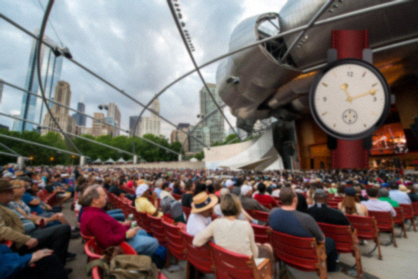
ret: {"hour": 11, "minute": 12}
